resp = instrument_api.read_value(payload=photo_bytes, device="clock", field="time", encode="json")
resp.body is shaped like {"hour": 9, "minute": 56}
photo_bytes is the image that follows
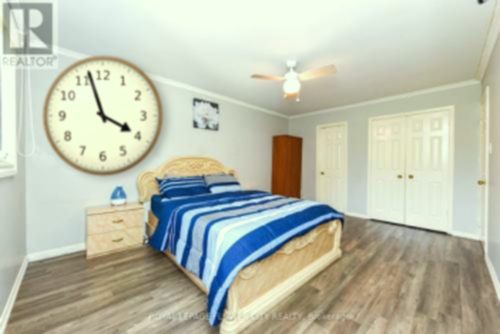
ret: {"hour": 3, "minute": 57}
